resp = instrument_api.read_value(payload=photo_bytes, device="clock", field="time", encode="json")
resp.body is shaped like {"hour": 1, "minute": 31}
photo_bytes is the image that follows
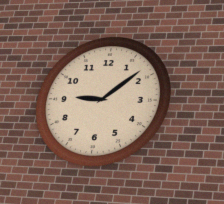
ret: {"hour": 9, "minute": 8}
